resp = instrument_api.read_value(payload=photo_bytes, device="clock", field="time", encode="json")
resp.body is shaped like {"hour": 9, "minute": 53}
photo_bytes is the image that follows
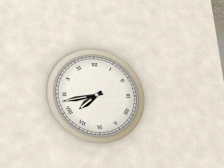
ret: {"hour": 7, "minute": 43}
